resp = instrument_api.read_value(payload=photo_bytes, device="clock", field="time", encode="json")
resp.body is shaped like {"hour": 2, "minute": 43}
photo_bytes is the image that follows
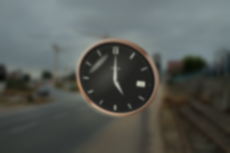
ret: {"hour": 5, "minute": 0}
